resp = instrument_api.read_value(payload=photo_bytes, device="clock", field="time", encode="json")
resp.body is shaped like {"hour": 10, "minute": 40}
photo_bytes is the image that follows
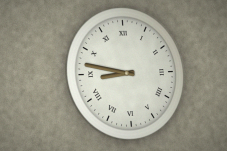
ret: {"hour": 8, "minute": 47}
